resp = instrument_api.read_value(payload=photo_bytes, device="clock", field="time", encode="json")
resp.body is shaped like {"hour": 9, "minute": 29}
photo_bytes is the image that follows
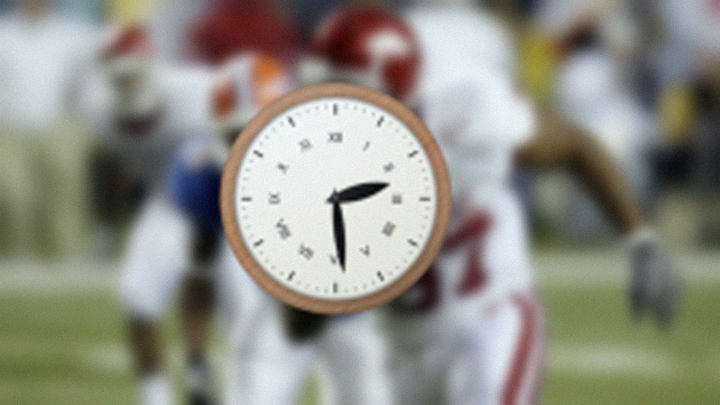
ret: {"hour": 2, "minute": 29}
